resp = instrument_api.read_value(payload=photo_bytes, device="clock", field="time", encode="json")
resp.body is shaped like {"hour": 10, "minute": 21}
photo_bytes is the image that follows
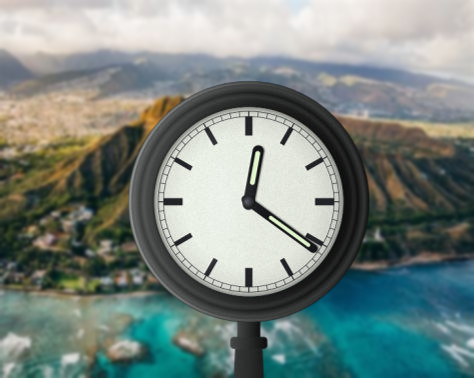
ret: {"hour": 12, "minute": 21}
